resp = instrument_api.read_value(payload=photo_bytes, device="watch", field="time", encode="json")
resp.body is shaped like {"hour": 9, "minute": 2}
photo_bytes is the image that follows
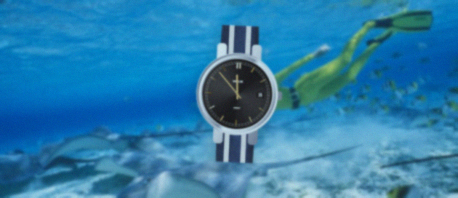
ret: {"hour": 11, "minute": 53}
